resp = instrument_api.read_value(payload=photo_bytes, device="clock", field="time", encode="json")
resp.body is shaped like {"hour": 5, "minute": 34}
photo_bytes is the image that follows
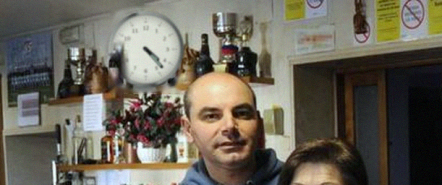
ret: {"hour": 4, "minute": 23}
